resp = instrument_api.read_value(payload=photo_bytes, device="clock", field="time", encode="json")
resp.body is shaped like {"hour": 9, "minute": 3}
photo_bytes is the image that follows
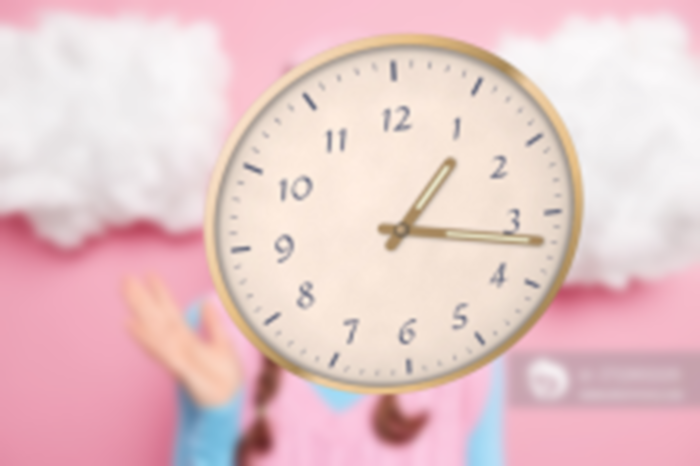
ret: {"hour": 1, "minute": 17}
